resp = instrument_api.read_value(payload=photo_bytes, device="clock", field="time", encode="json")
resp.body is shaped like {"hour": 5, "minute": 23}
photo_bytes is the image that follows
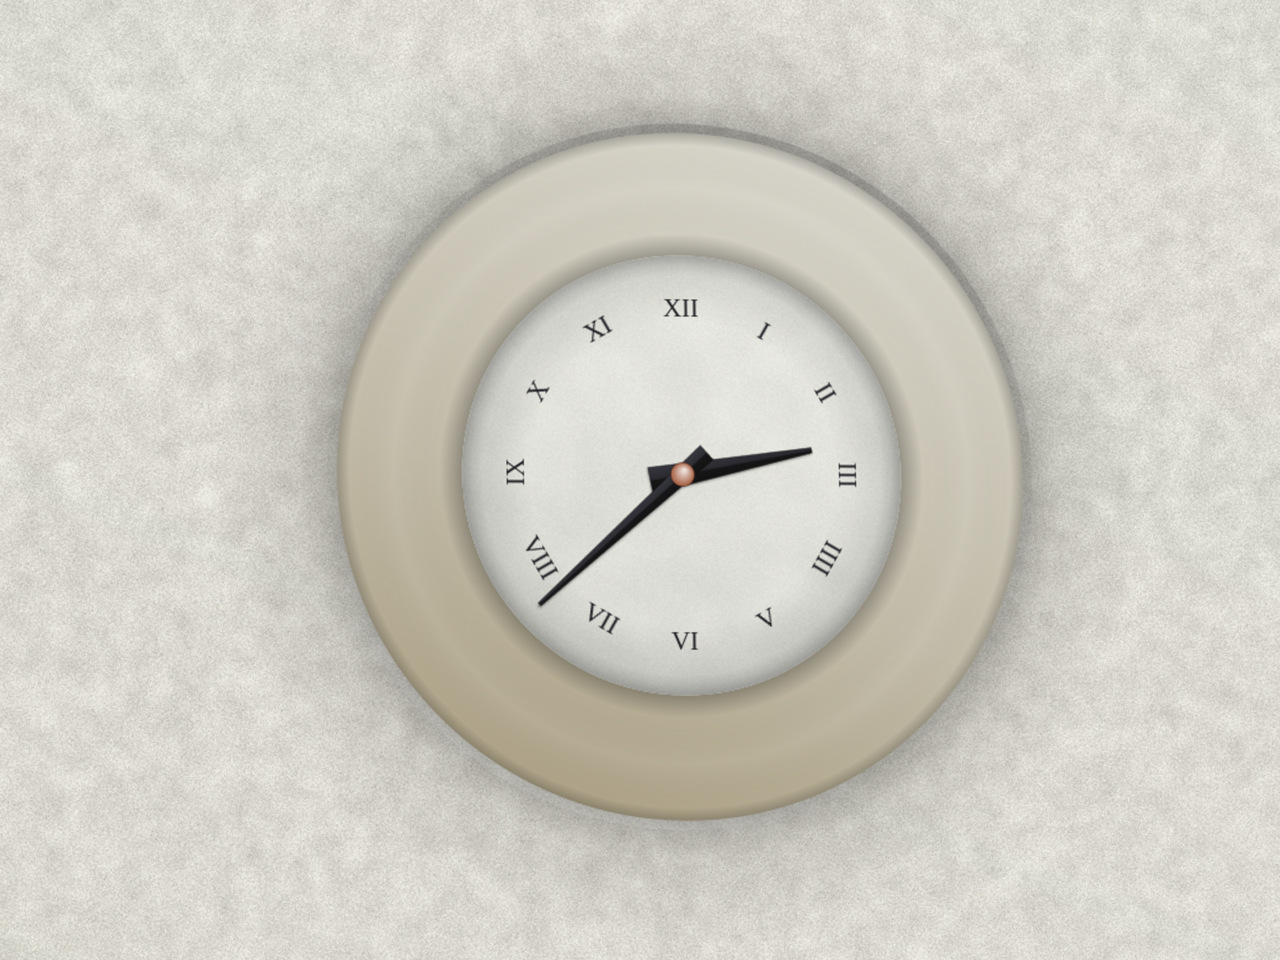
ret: {"hour": 2, "minute": 38}
